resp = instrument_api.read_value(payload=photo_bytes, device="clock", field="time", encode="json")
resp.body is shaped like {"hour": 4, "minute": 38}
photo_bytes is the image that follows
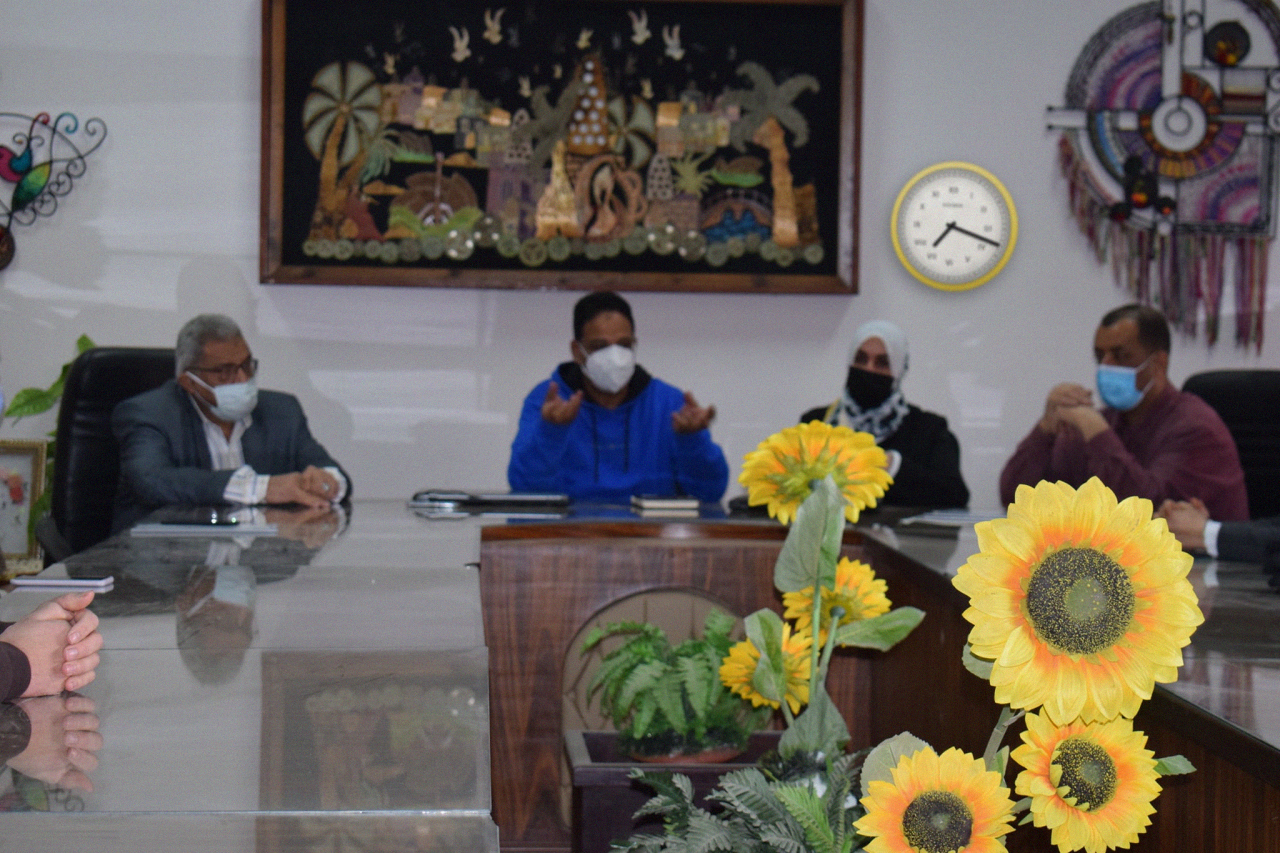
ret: {"hour": 7, "minute": 18}
